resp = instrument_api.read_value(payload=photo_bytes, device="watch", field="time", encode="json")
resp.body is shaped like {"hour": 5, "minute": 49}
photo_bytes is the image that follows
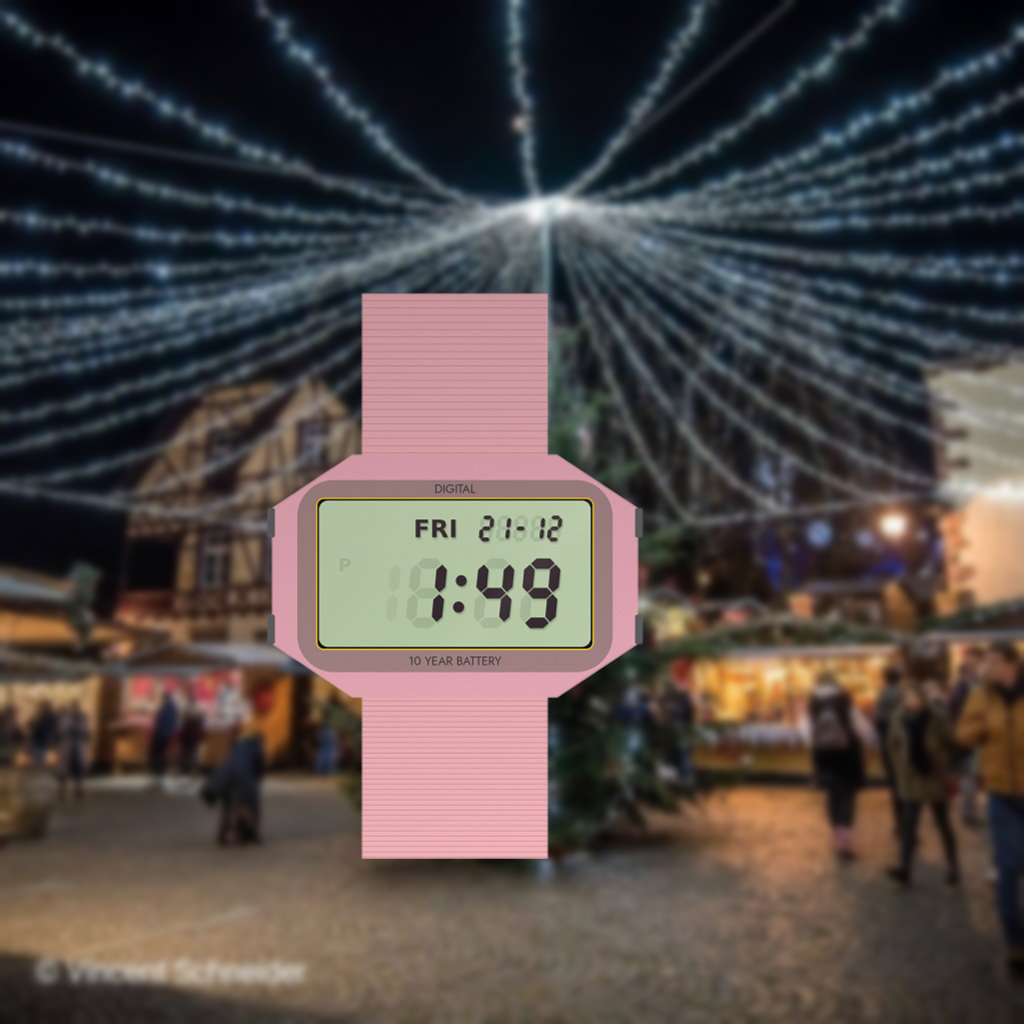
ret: {"hour": 1, "minute": 49}
